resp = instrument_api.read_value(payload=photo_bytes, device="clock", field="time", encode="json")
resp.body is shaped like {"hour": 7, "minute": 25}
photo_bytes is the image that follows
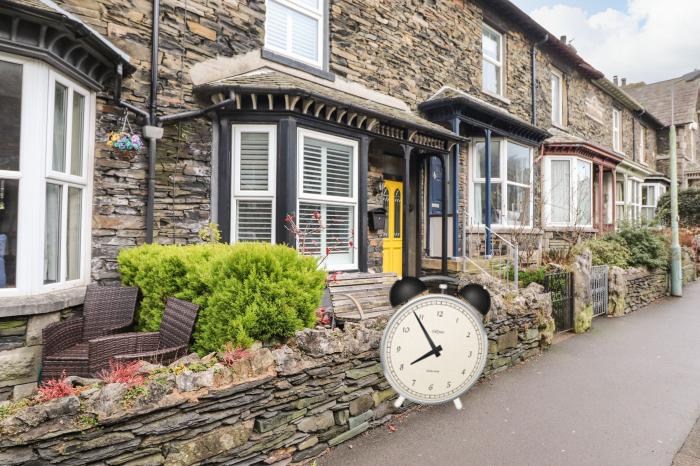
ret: {"hour": 7, "minute": 54}
